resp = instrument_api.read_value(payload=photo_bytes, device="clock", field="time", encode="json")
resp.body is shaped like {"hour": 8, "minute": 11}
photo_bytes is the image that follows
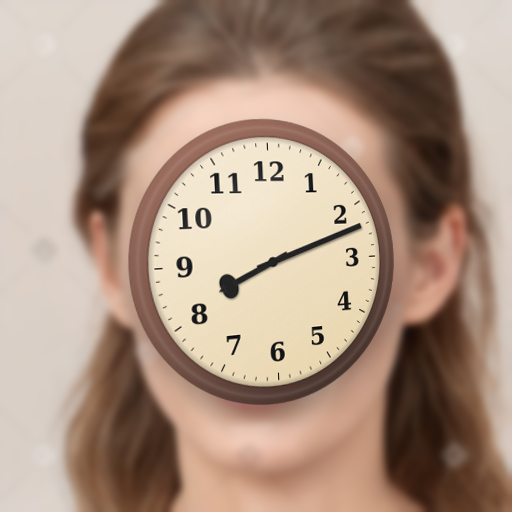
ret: {"hour": 8, "minute": 12}
